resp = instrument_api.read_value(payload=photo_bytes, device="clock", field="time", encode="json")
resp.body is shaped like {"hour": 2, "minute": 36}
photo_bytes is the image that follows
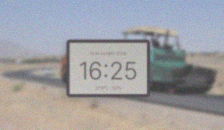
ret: {"hour": 16, "minute": 25}
